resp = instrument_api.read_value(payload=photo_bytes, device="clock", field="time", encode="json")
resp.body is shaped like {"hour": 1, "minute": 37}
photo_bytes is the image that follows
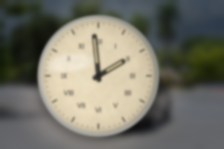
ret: {"hour": 1, "minute": 59}
